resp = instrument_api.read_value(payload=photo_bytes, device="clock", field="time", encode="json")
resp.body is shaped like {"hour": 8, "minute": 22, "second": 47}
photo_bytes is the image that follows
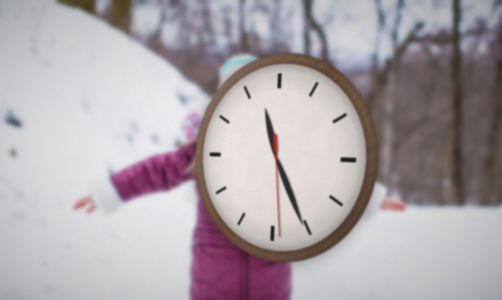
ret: {"hour": 11, "minute": 25, "second": 29}
